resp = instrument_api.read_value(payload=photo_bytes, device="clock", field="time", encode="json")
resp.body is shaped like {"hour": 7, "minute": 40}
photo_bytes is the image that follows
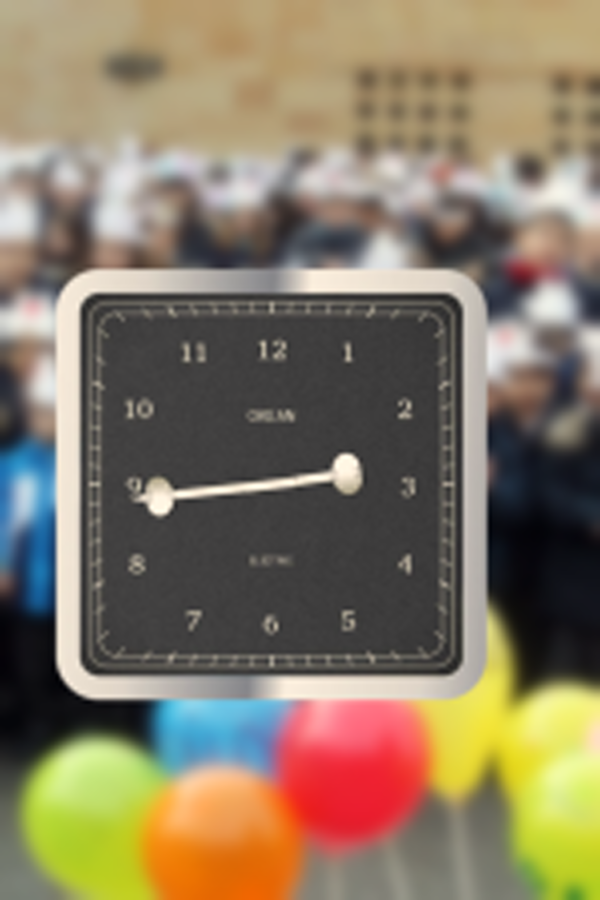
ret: {"hour": 2, "minute": 44}
